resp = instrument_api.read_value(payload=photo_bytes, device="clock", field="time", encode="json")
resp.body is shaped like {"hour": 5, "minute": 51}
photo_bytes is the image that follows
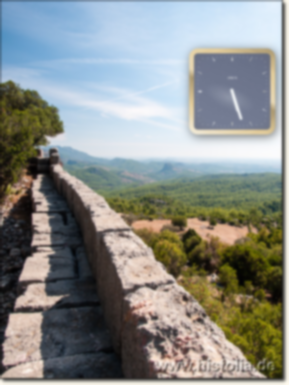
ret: {"hour": 5, "minute": 27}
